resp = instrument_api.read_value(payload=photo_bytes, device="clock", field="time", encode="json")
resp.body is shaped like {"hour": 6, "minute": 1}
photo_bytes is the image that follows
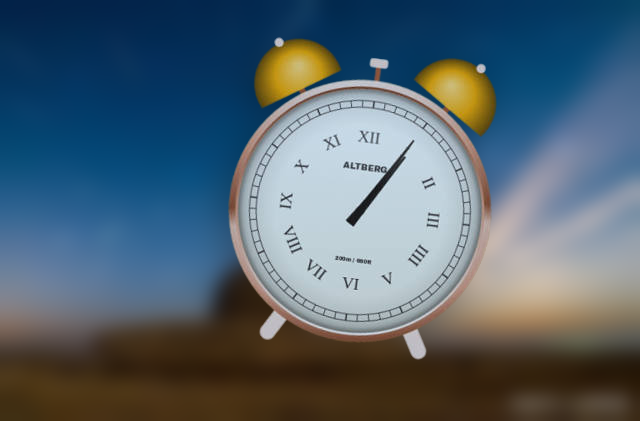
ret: {"hour": 1, "minute": 5}
